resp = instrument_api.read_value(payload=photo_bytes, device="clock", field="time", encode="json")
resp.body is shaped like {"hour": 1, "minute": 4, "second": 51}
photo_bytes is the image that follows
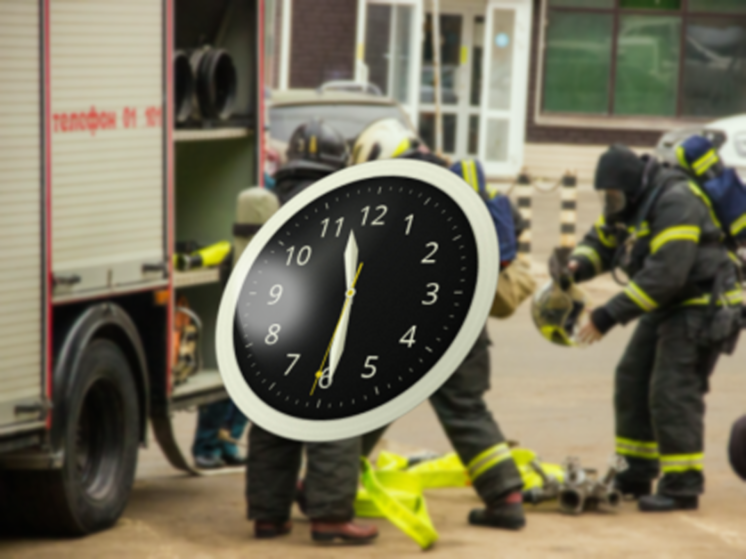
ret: {"hour": 11, "minute": 29, "second": 31}
